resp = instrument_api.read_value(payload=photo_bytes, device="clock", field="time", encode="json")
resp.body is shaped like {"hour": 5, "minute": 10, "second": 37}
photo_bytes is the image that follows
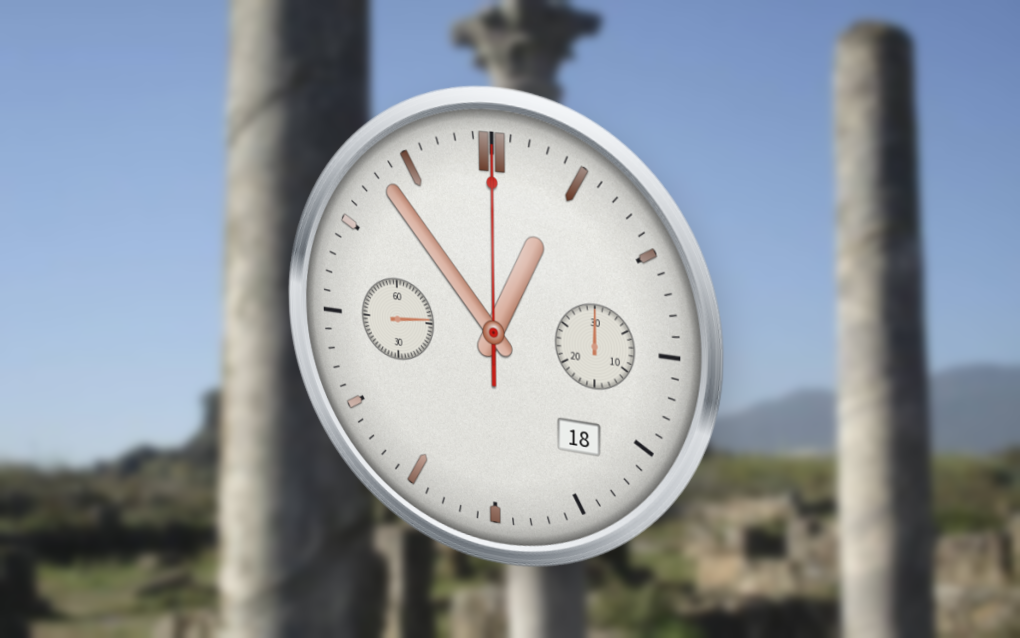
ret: {"hour": 12, "minute": 53, "second": 14}
